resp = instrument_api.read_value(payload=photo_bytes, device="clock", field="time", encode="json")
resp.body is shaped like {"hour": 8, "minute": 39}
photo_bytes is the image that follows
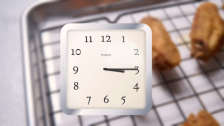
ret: {"hour": 3, "minute": 15}
